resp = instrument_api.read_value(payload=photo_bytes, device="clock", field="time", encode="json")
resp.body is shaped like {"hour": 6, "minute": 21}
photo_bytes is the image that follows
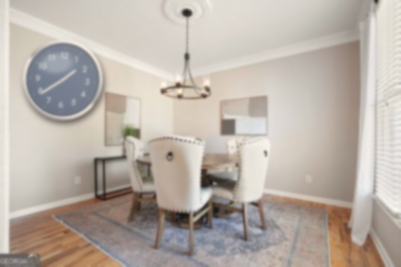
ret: {"hour": 1, "minute": 39}
